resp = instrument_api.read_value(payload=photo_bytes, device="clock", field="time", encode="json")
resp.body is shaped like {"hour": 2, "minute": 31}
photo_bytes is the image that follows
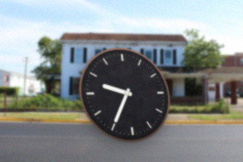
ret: {"hour": 9, "minute": 35}
